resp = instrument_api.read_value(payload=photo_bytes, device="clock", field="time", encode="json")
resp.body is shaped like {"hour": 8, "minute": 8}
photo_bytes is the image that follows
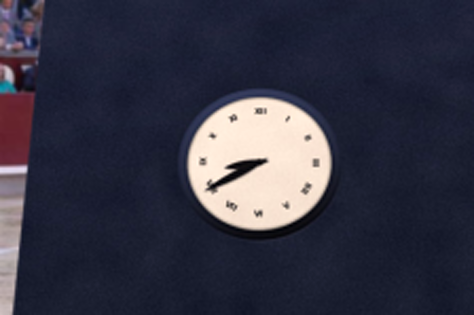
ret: {"hour": 8, "minute": 40}
